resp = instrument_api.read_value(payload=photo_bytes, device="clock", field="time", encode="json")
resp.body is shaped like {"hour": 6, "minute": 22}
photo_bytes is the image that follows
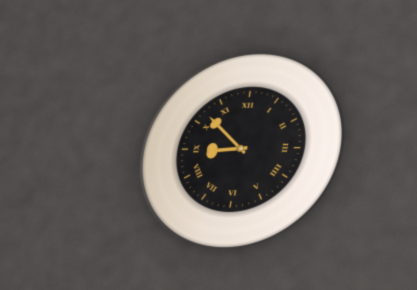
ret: {"hour": 8, "minute": 52}
